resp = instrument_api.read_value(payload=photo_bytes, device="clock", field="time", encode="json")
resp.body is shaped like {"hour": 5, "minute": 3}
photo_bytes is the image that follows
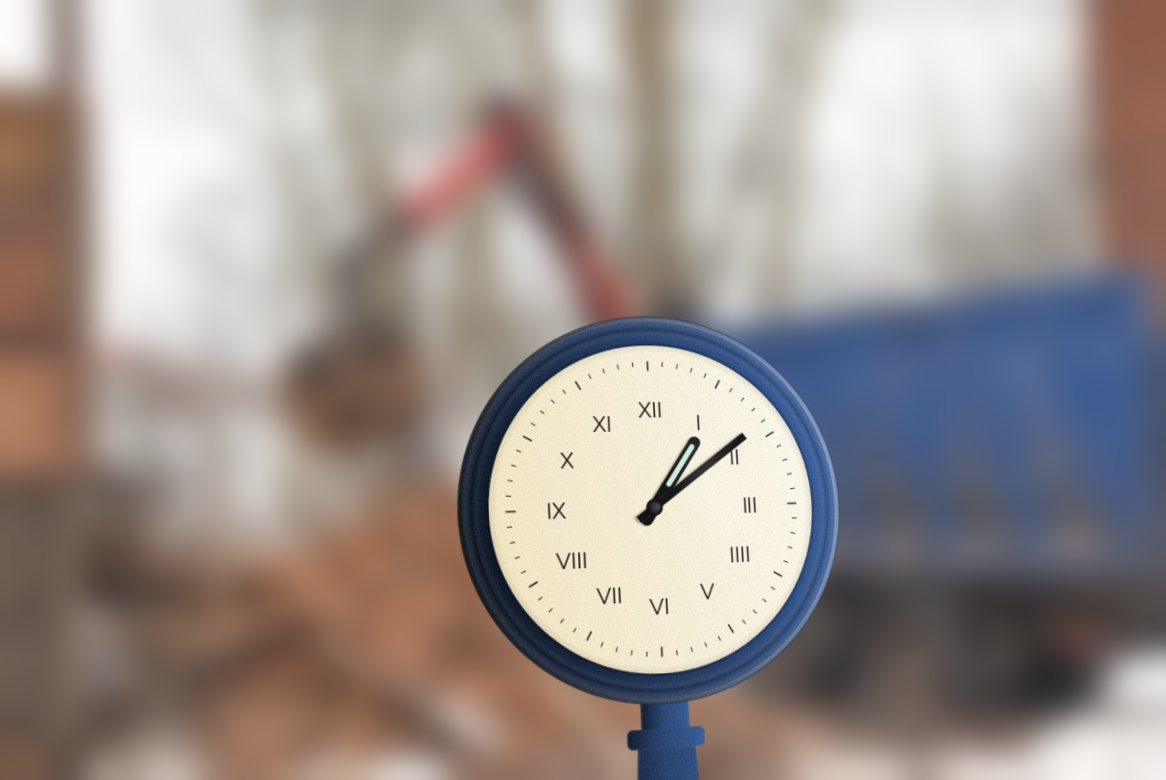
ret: {"hour": 1, "minute": 9}
